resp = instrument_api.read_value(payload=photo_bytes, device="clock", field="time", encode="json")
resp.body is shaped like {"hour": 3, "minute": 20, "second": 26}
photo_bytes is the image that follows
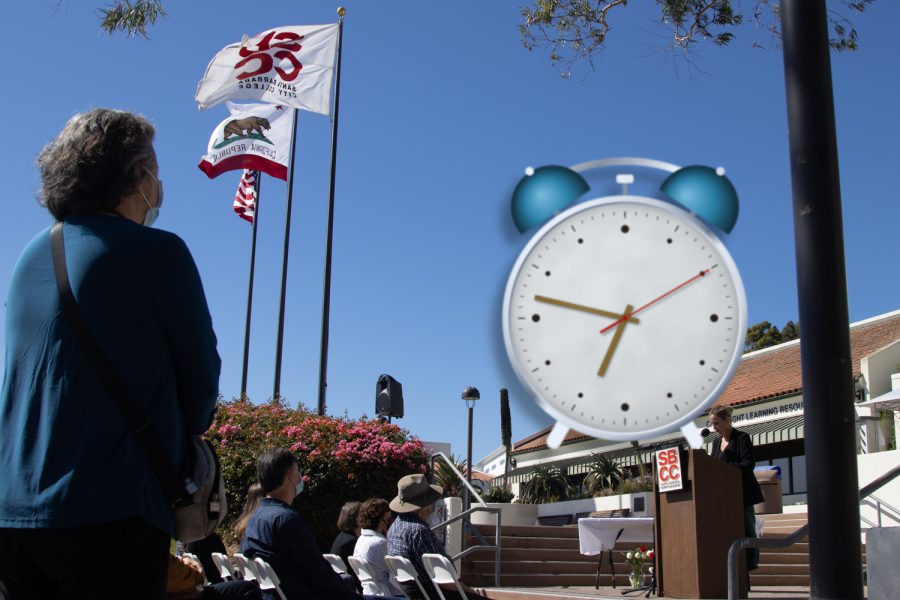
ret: {"hour": 6, "minute": 47, "second": 10}
